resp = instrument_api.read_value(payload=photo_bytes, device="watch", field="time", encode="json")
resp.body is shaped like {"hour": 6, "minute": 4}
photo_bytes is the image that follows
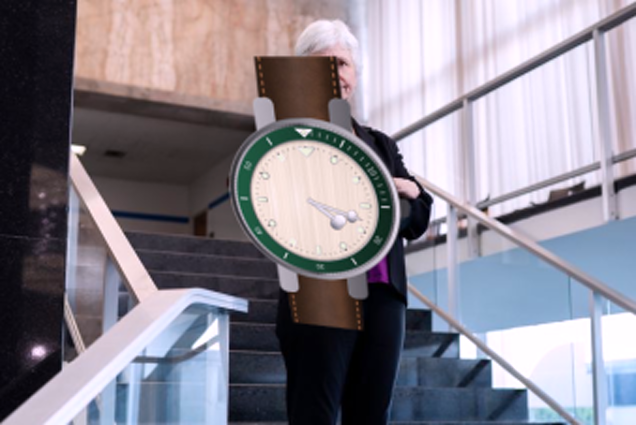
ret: {"hour": 4, "minute": 18}
